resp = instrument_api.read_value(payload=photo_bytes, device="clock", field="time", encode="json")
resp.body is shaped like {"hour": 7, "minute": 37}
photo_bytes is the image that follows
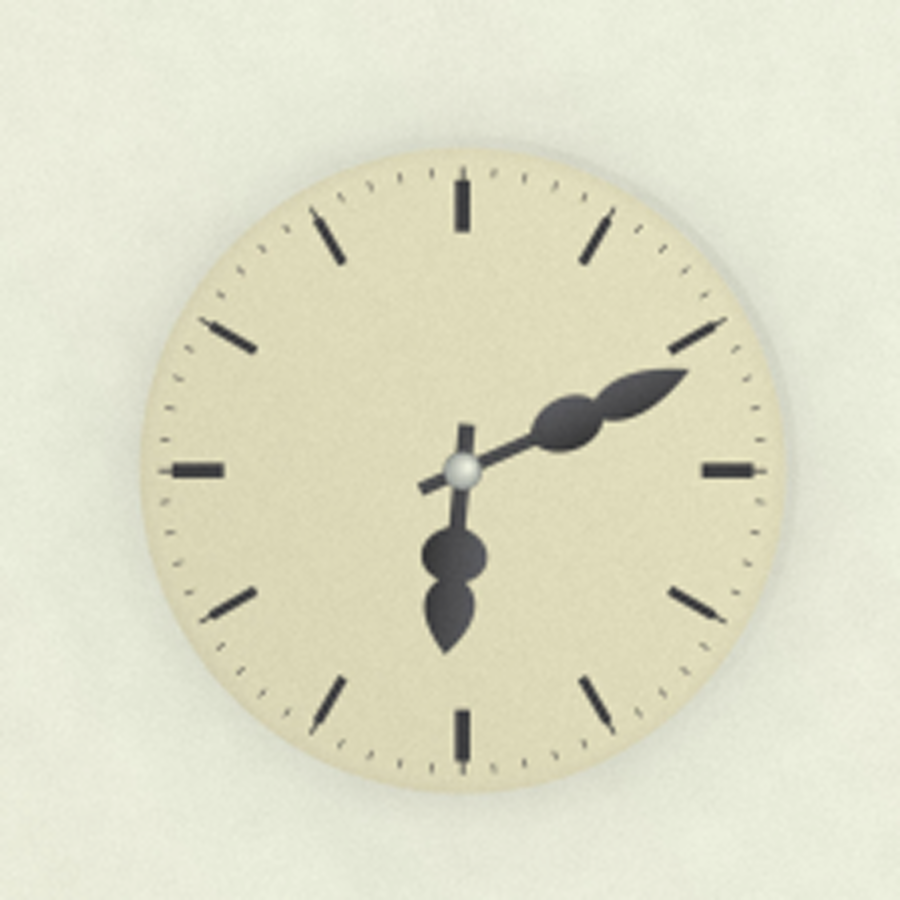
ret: {"hour": 6, "minute": 11}
